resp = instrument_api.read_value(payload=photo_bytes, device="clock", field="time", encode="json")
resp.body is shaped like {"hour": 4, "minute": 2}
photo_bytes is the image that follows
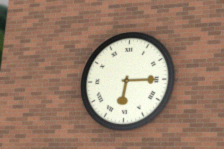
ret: {"hour": 6, "minute": 15}
